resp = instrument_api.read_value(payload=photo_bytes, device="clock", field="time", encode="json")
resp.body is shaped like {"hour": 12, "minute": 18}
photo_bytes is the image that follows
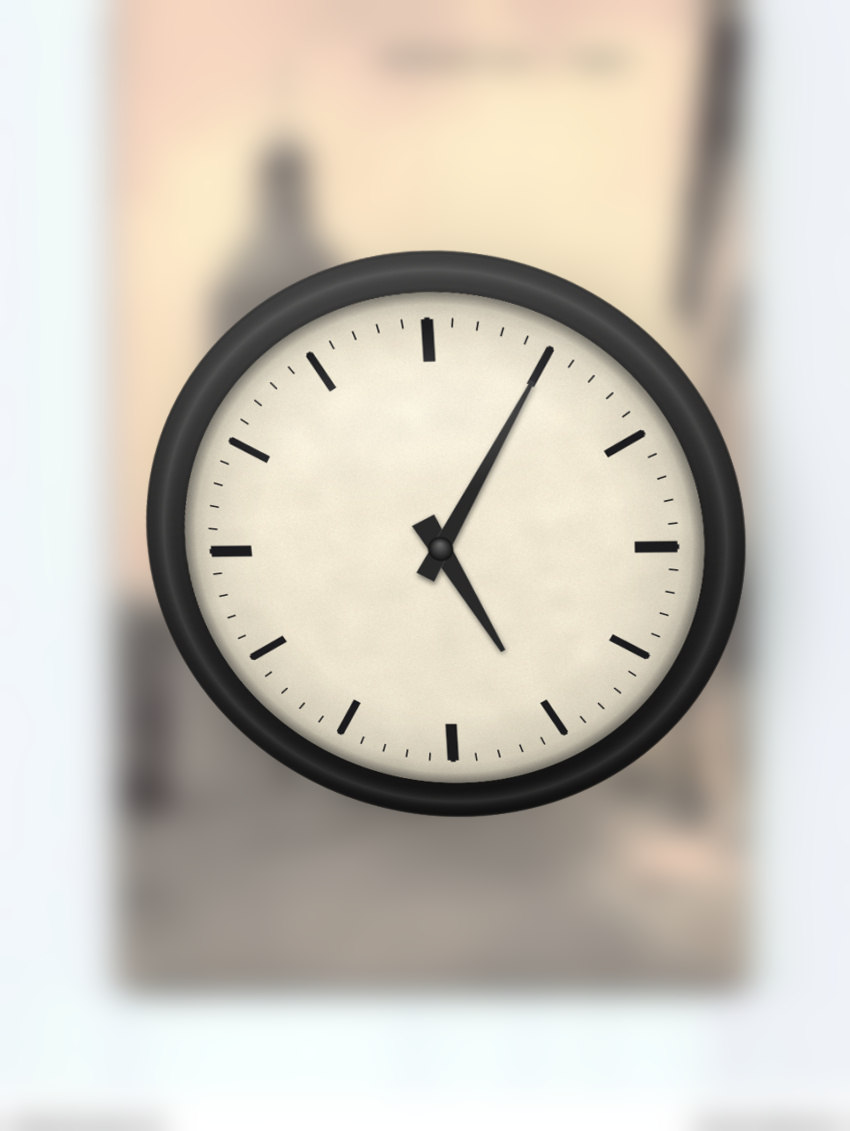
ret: {"hour": 5, "minute": 5}
